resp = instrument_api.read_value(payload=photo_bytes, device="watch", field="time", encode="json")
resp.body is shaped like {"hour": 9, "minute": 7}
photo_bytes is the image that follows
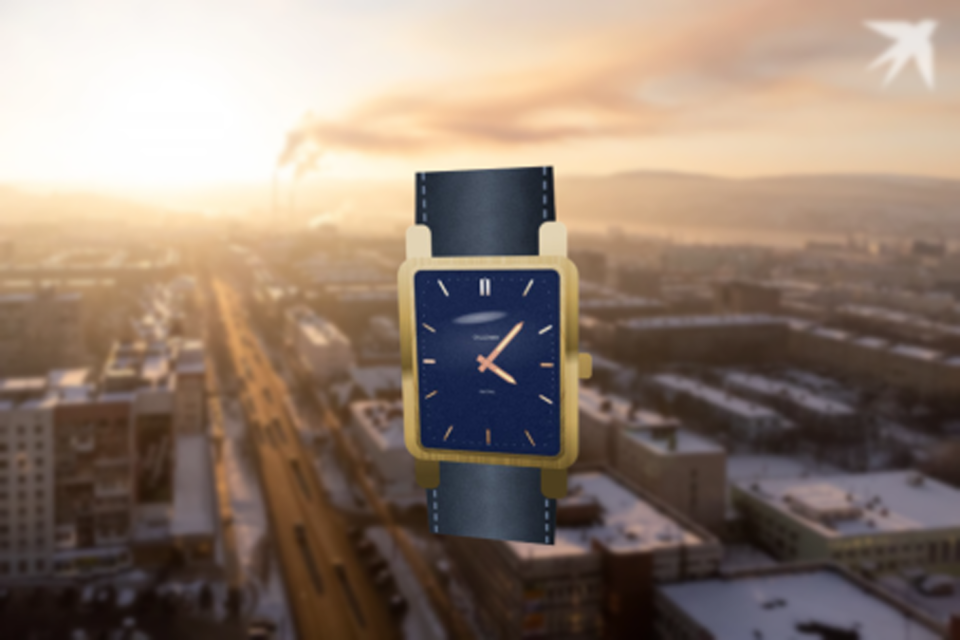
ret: {"hour": 4, "minute": 7}
